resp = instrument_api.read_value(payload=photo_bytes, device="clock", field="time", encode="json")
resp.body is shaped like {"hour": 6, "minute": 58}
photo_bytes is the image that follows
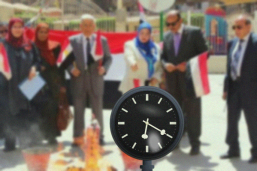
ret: {"hour": 6, "minute": 20}
